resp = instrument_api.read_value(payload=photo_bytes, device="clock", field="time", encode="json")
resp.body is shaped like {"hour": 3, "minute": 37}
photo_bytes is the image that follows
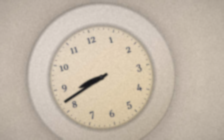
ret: {"hour": 8, "minute": 42}
